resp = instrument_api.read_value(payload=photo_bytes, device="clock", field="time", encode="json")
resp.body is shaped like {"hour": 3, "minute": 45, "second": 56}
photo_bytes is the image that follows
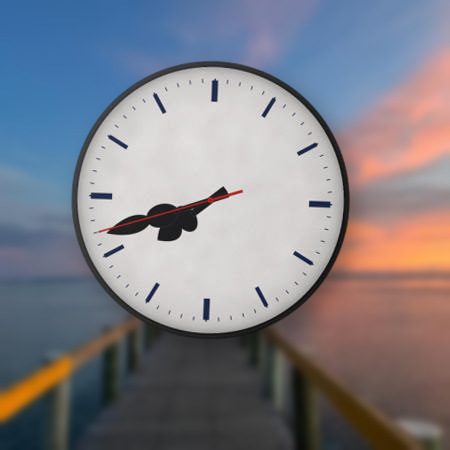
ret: {"hour": 7, "minute": 41, "second": 42}
